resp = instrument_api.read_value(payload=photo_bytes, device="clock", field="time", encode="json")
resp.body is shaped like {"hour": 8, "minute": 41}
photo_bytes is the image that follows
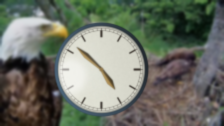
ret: {"hour": 4, "minute": 52}
